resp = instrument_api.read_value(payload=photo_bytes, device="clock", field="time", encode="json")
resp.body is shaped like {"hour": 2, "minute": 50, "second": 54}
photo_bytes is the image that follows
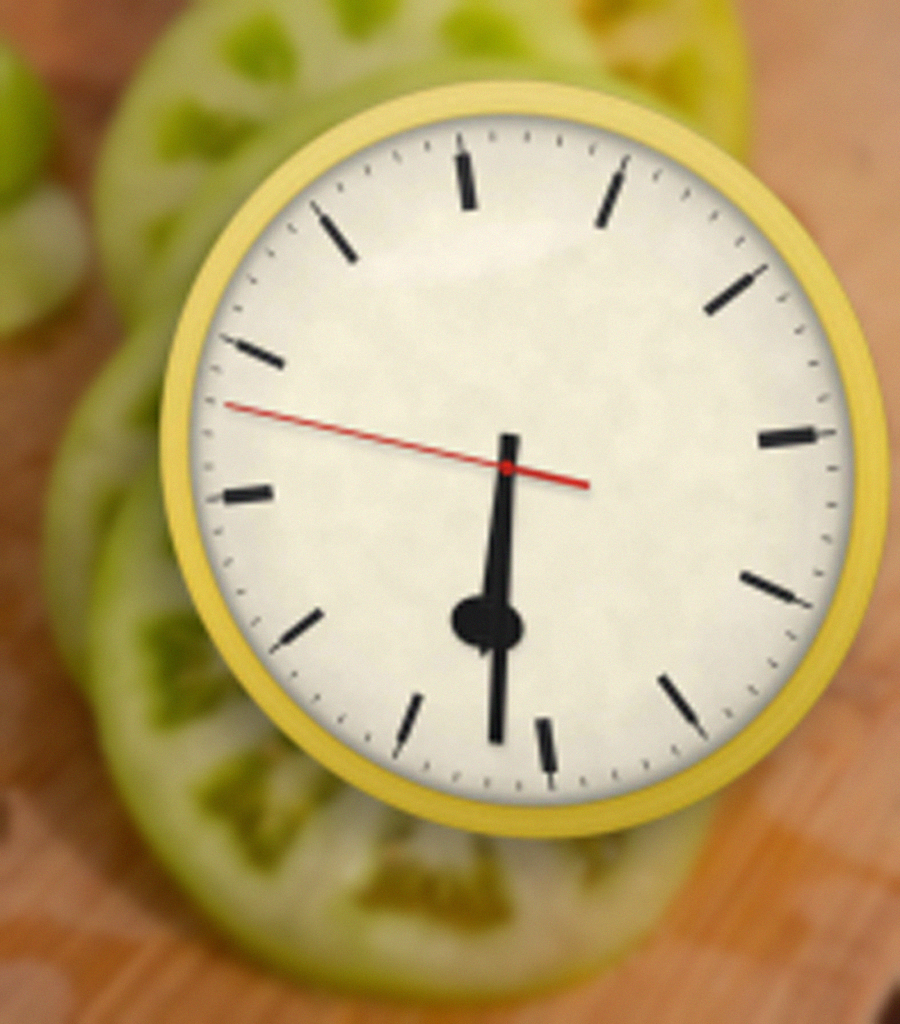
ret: {"hour": 6, "minute": 31, "second": 48}
